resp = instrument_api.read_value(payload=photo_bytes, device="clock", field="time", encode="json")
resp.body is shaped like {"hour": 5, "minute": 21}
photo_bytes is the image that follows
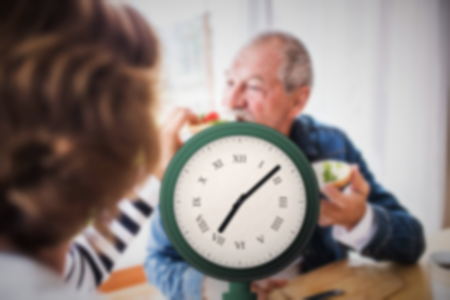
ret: {"hour": 7, "minute": 8}
